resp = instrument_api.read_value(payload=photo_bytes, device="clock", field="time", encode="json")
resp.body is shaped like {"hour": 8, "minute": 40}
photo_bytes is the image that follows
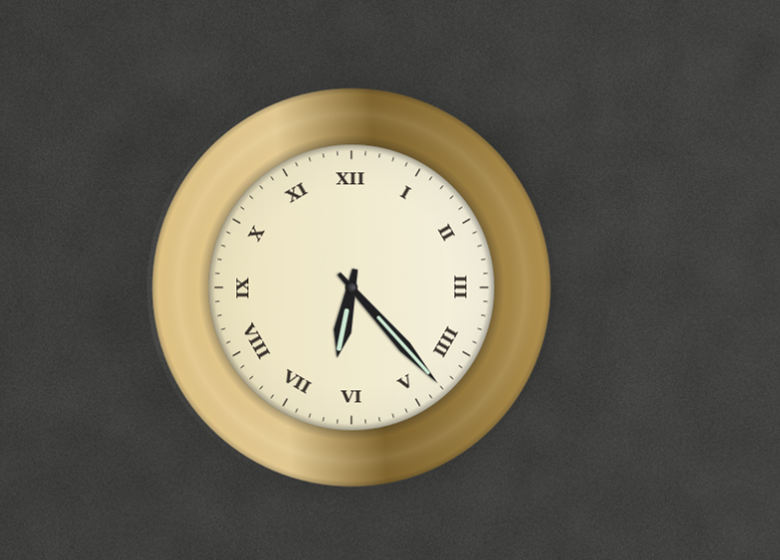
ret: {"hour": 6, "minute": 23}
